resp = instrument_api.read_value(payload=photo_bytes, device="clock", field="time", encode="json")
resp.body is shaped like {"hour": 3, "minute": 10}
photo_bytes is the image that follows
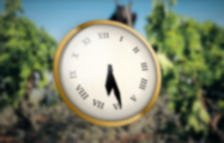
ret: {"hour": 6, "minute": 29}
